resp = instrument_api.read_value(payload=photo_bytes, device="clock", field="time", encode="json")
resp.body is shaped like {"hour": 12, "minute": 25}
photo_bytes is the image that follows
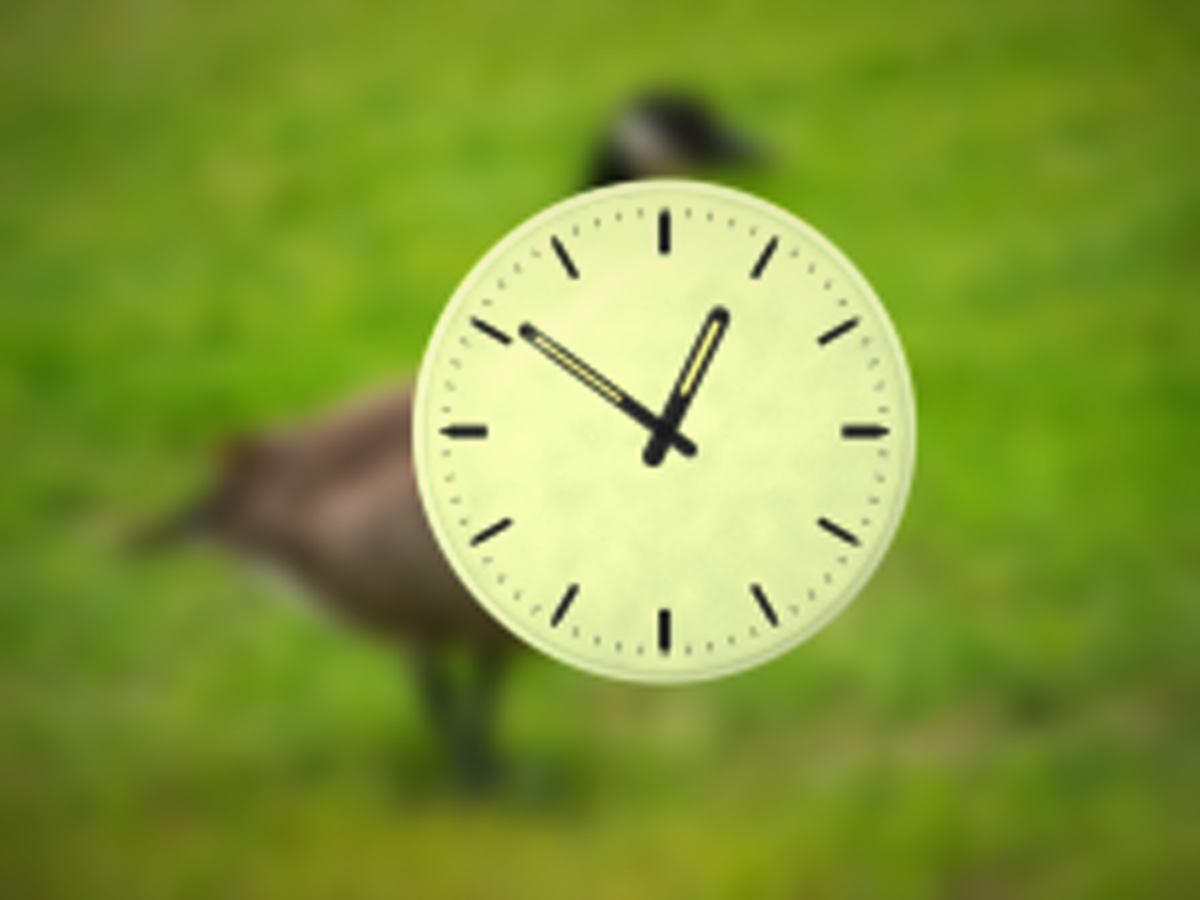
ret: {"hour": 12, "minute": 51}
